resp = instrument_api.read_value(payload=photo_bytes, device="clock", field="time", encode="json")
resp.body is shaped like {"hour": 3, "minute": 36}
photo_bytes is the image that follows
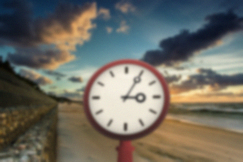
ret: {"hour": 3, "minute": 5}
